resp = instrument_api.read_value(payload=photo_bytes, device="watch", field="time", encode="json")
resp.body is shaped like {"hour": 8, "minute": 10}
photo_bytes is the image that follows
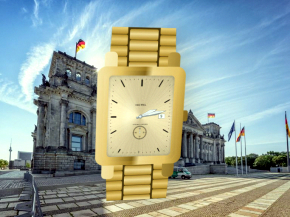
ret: {"hour": 2, "minute": 13}
